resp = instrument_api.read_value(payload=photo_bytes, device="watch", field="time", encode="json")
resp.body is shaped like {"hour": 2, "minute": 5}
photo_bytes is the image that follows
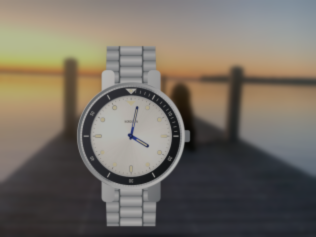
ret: {"hour": 4, "minute": 2}
